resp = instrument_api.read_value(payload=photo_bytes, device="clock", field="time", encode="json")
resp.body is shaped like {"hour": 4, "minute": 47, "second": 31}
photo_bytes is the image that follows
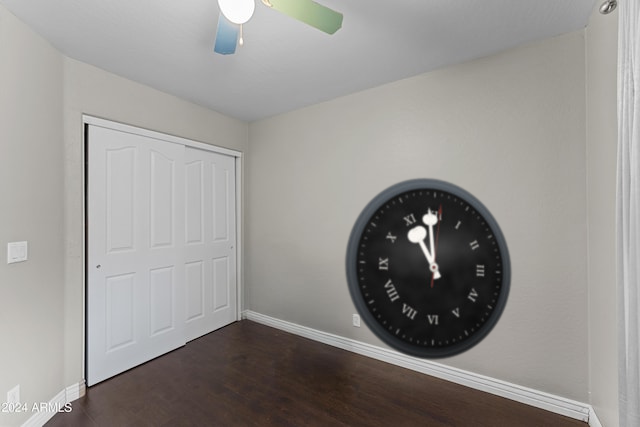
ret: {"hour": 10, "minute": 59, "second": 1}
